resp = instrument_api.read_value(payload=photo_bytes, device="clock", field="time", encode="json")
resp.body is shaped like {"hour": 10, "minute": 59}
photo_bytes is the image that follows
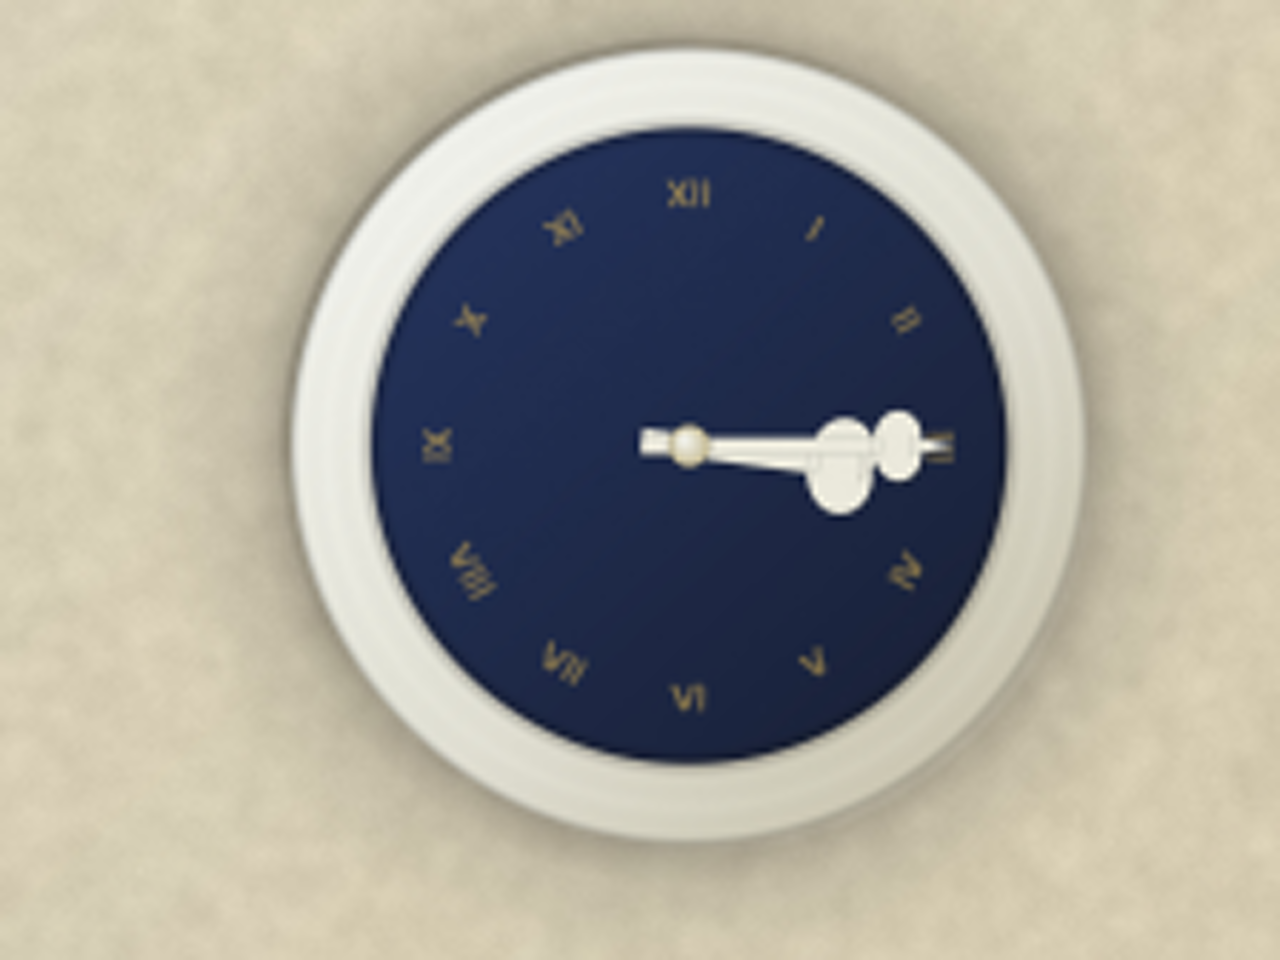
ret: {"hour": 3, "minute": 15}
